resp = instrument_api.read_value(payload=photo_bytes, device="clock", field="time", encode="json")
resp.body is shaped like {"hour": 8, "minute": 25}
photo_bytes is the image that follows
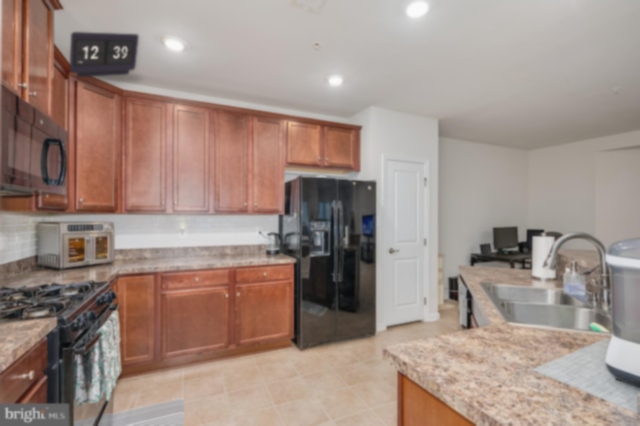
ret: {"hour": 12, "minute": 39}
